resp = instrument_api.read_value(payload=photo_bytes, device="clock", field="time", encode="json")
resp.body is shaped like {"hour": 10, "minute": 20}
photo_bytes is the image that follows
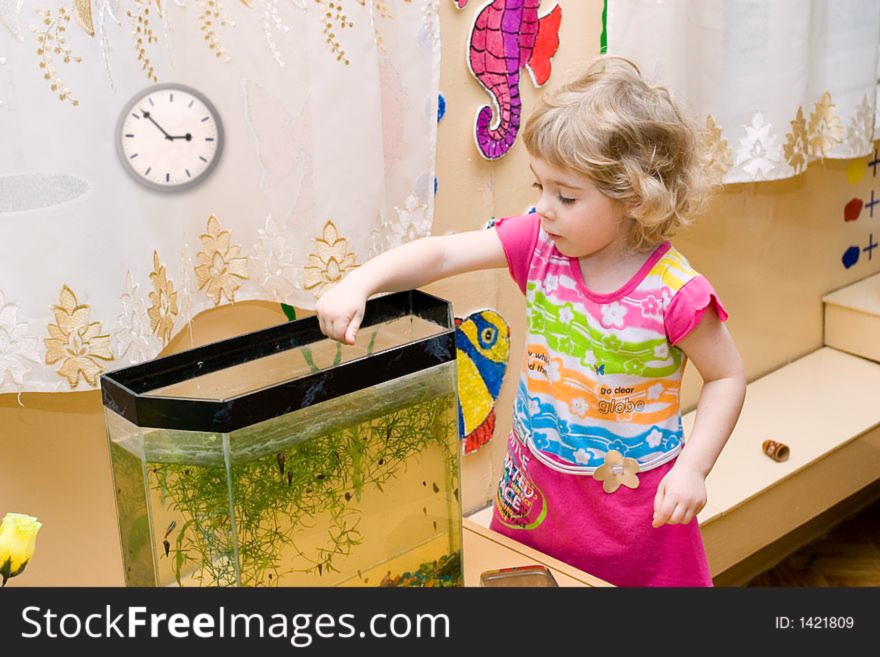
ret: {"hour": 2, "minute": 52}
